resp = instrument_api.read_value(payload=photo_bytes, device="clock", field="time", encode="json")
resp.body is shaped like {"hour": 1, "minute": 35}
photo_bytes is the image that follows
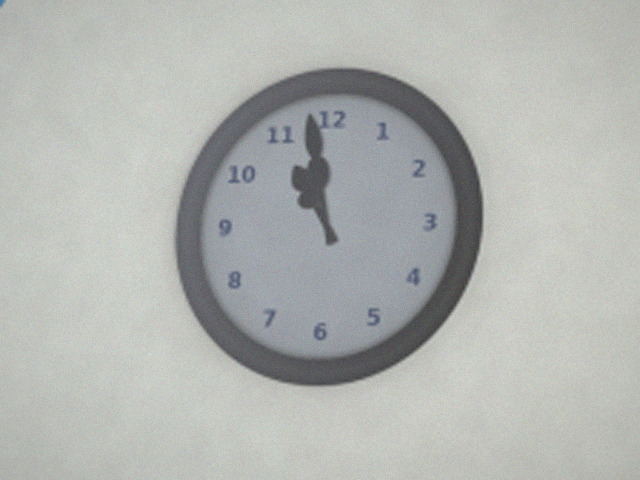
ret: {"hour": 10, "minute": 58}
